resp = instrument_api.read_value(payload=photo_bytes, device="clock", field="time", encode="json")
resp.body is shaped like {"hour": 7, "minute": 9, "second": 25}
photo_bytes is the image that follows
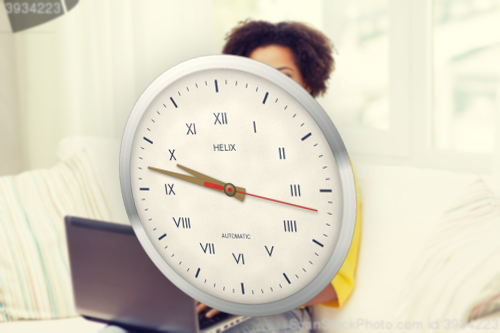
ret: {"hour": 9, "minute": 47, "second": 17}
